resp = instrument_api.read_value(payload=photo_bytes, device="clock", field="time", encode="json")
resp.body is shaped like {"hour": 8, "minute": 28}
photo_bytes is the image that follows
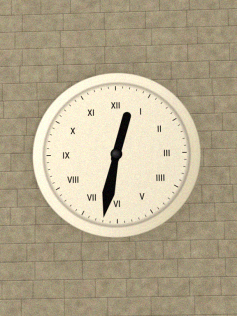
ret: {"hour": 12, "minute": 32}
